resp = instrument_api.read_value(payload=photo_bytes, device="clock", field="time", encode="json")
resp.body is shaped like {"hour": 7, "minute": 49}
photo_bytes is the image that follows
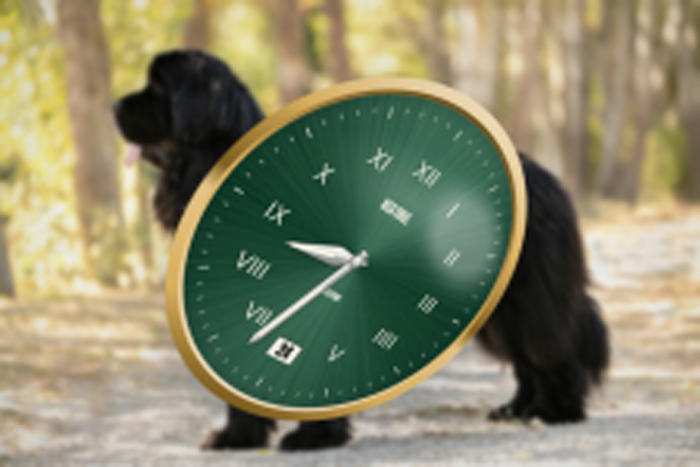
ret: {"hour": 8, "minute": 33}
